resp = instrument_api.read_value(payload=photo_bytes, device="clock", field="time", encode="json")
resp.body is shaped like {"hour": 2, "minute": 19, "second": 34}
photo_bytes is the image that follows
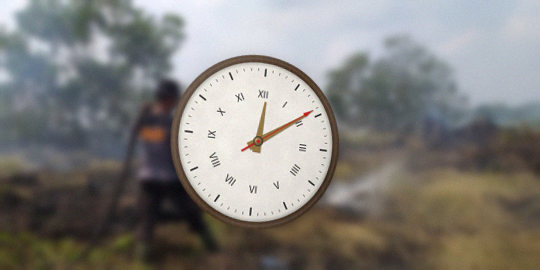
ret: {"hour": 12, "minute": 9, "second": 9}
